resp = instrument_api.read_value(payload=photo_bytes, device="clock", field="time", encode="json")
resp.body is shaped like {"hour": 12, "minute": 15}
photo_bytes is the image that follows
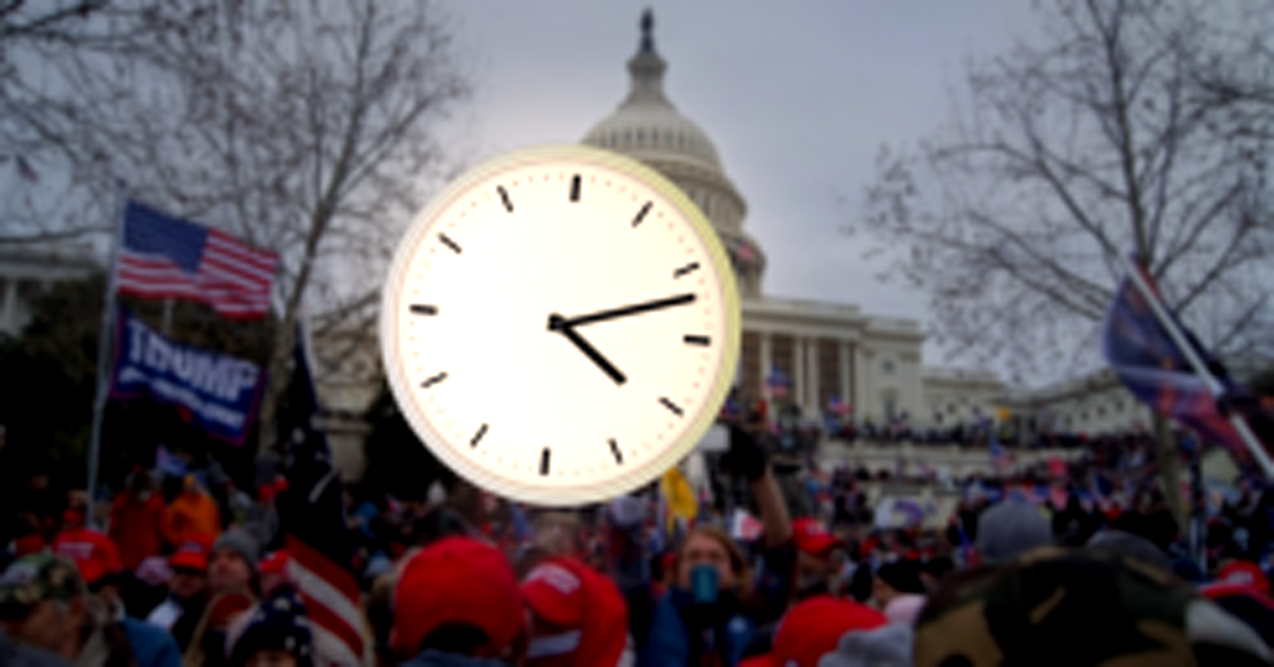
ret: {"hour": 4, "minute": 12}
